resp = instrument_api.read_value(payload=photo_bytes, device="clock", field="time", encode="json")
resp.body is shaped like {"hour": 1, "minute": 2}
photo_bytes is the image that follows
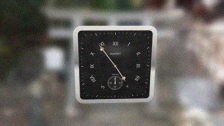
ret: {"hour": 4, "minute": 54}
